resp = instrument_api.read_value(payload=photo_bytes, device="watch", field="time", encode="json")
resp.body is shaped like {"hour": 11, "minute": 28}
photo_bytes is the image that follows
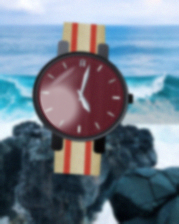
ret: {"hour": 5, "minute": 2}
